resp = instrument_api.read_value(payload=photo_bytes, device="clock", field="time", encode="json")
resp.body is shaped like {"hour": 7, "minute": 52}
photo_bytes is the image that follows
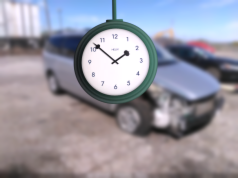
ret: {"hour": 1, "minute": 52}
